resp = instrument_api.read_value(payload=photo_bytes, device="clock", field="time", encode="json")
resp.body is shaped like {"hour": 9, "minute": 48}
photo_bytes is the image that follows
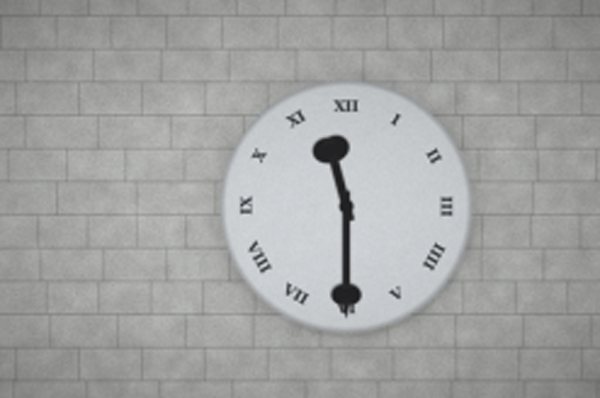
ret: {"hour": 11, "minute": 30}
